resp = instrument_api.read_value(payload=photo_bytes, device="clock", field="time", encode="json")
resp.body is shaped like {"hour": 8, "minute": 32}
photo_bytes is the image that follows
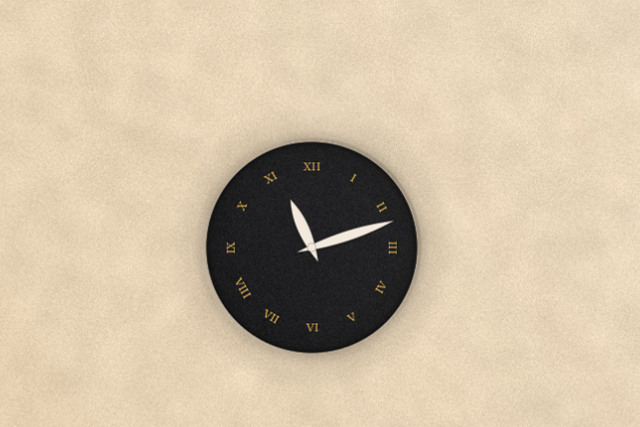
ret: {"hour": 11, "minute": 12}
